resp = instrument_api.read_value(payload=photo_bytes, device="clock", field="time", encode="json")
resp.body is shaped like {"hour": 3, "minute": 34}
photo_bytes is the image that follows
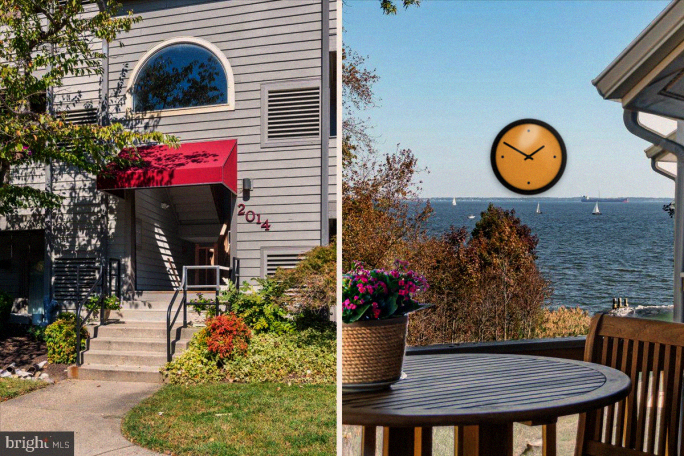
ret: {"hour": 1, "minute": 50}
